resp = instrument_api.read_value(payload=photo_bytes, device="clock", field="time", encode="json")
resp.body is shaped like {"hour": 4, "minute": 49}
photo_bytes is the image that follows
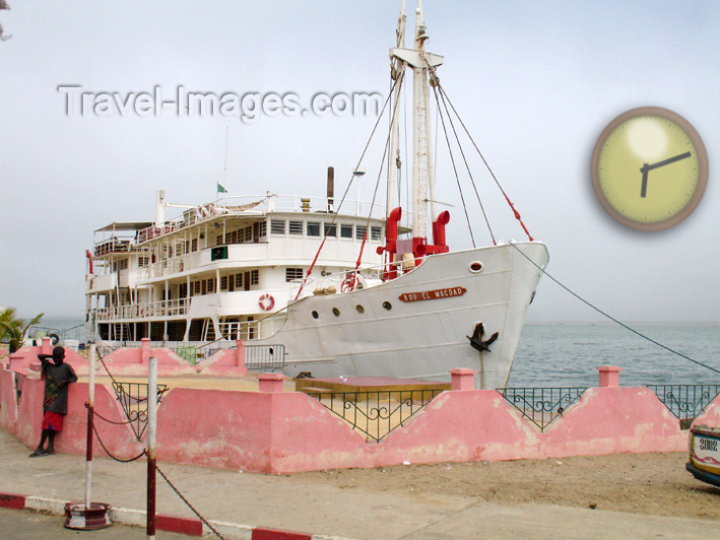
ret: {"hour": 6, "minute": 12}
